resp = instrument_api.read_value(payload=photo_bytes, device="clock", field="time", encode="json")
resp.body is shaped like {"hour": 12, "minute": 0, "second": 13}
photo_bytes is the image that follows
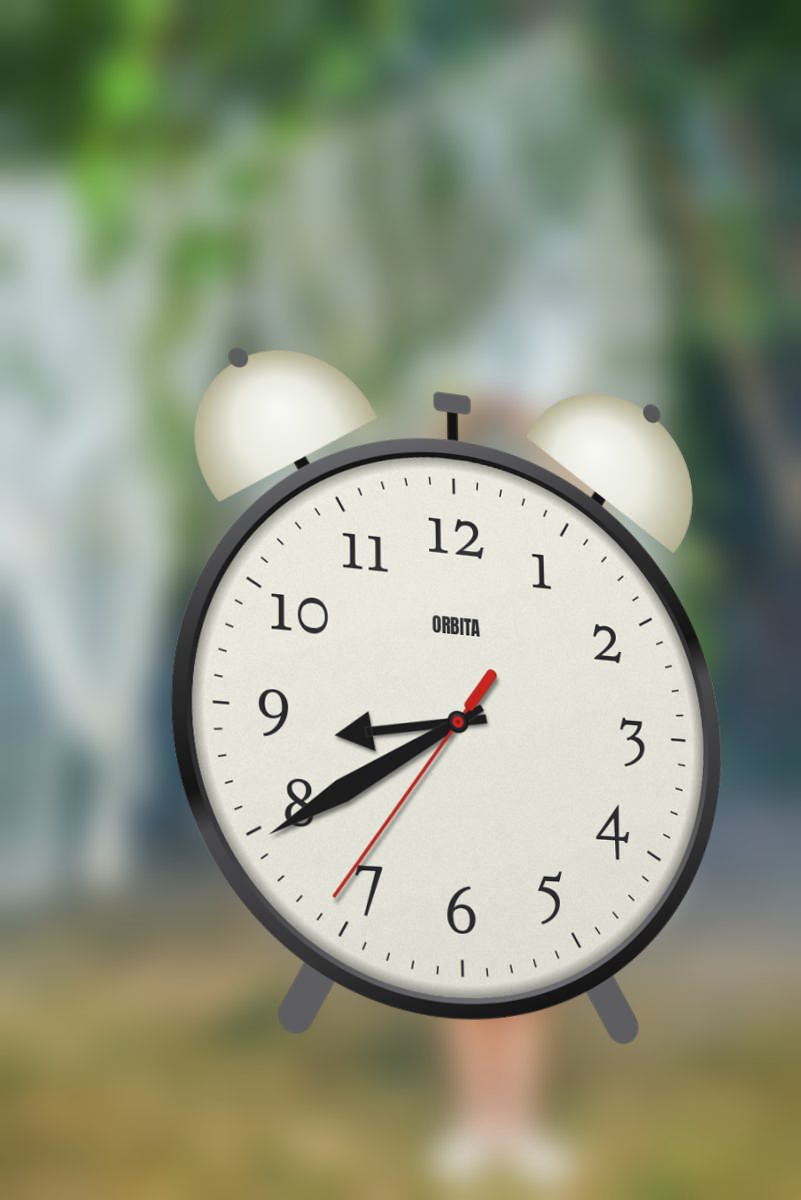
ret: {"hour": 8, "minute": 39, "second": 36}
